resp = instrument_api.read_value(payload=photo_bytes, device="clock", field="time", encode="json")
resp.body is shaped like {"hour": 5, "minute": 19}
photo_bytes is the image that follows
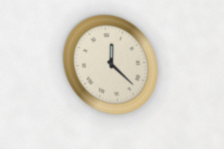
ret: {"hour": 12, "minute": 23}
